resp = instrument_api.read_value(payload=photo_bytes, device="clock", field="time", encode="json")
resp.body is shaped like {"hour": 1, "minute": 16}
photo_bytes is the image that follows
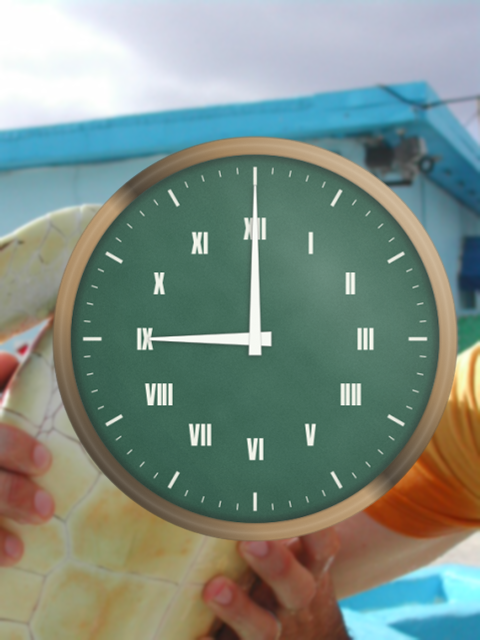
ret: {"hour": 9, "minute": 0}
